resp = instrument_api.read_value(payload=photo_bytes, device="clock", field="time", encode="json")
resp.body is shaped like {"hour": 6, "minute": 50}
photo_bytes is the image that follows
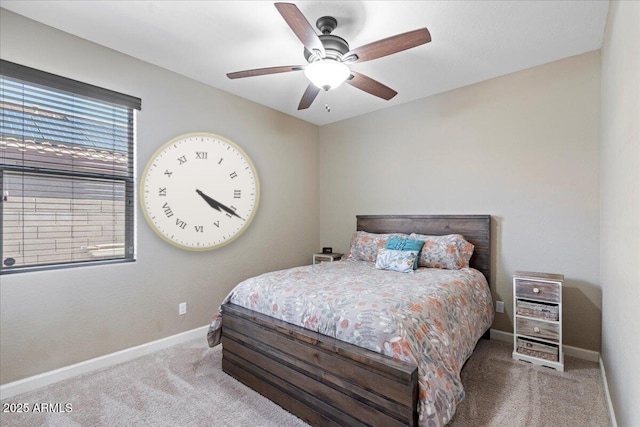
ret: {"hour": 4, "minute": 20}
